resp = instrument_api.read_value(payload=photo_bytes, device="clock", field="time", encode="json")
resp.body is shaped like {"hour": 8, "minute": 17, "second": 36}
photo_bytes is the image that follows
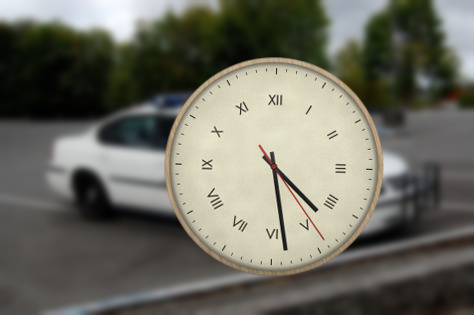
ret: {"hour": 4, "minute": 28, "second": 24}
